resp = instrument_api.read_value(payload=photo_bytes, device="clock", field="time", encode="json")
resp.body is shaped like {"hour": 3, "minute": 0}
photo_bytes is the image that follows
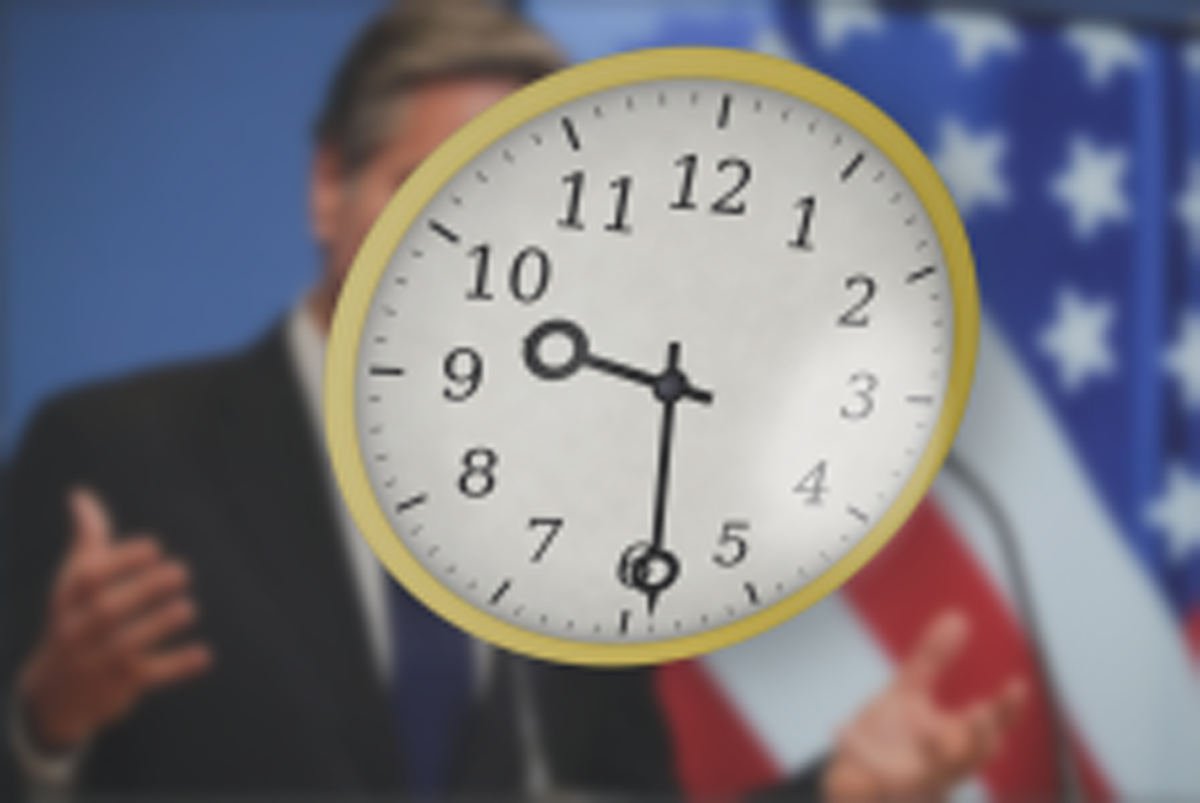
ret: {"hour": 9, "minute": 29}
